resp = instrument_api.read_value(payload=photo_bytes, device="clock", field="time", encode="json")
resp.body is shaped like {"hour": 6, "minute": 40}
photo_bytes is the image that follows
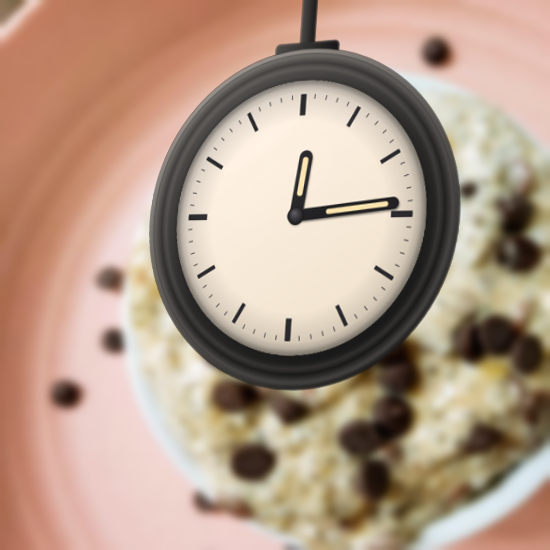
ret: {"hour": 12, "minute": 14}
